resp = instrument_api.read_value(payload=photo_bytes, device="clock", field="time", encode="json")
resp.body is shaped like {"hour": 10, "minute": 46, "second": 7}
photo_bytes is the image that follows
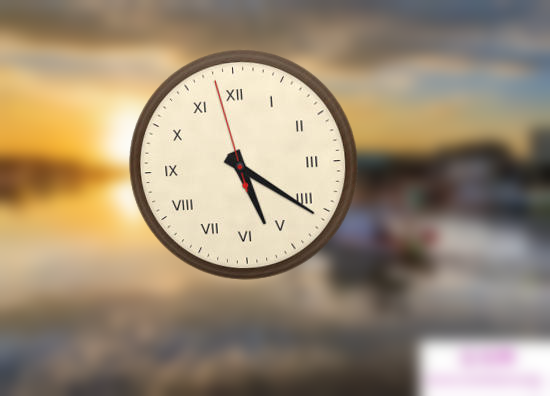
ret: {"hour": 5, "minute": 20, "second": 58}
